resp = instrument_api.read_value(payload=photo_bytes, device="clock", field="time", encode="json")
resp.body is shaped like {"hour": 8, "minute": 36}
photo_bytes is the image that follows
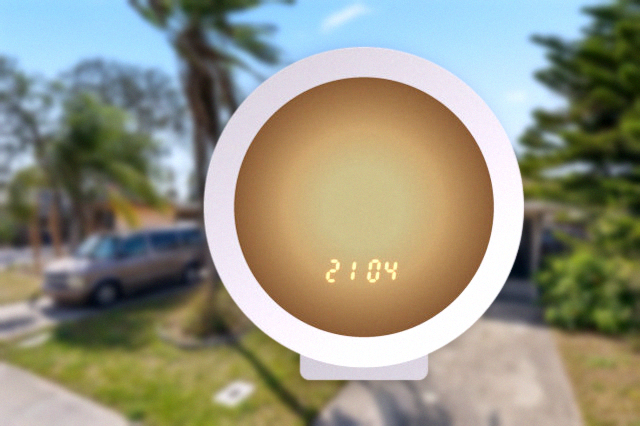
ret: {"hour": 21, "minute": 4}
